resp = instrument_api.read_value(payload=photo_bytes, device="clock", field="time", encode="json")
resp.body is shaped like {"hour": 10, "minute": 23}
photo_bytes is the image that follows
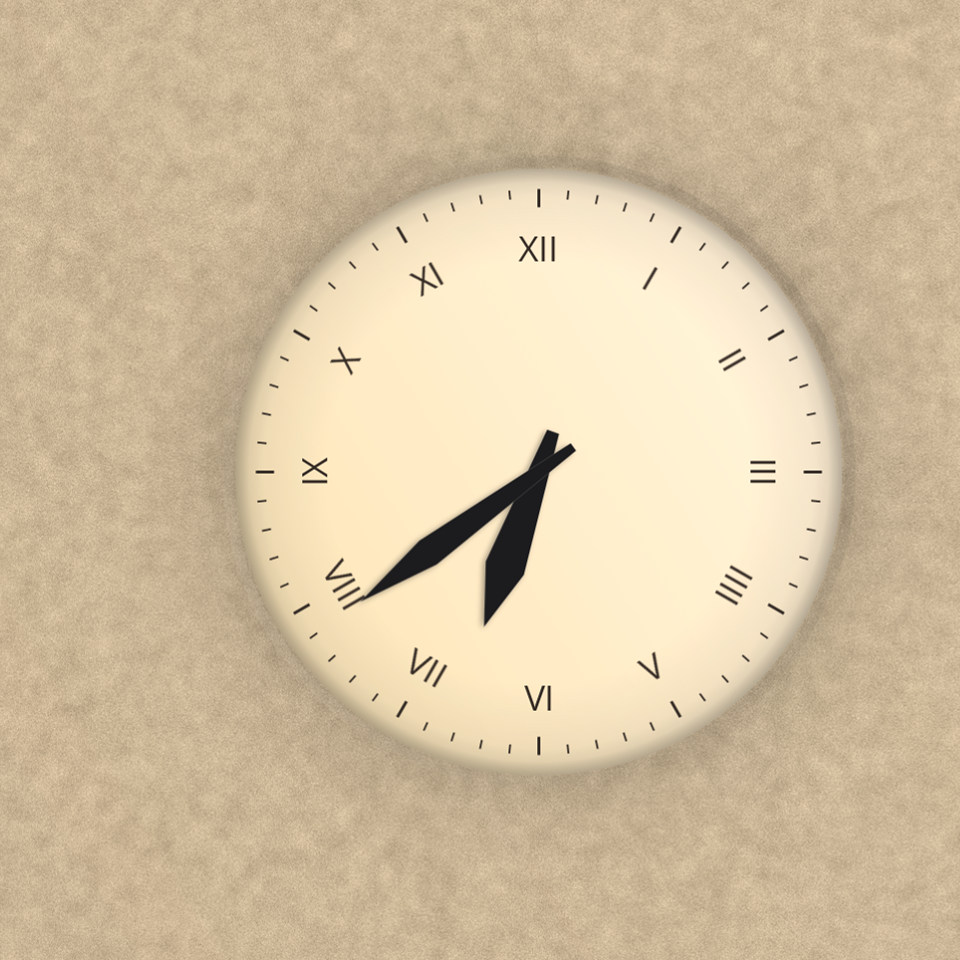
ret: {"hour": 6, "minute": 39}
